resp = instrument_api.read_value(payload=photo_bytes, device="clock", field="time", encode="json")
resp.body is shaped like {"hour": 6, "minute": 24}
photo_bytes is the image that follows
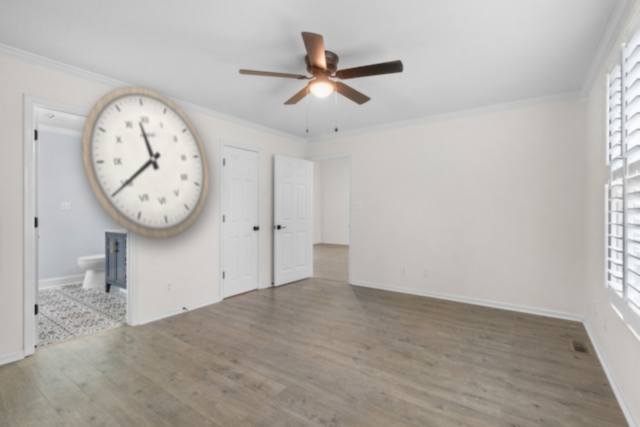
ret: {"hour": 11, "minute": 40}
